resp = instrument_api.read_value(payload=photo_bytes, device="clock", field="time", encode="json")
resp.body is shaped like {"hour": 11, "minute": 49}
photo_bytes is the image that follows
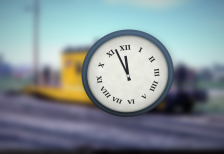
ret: {"hour": 11, "minute": 57}
